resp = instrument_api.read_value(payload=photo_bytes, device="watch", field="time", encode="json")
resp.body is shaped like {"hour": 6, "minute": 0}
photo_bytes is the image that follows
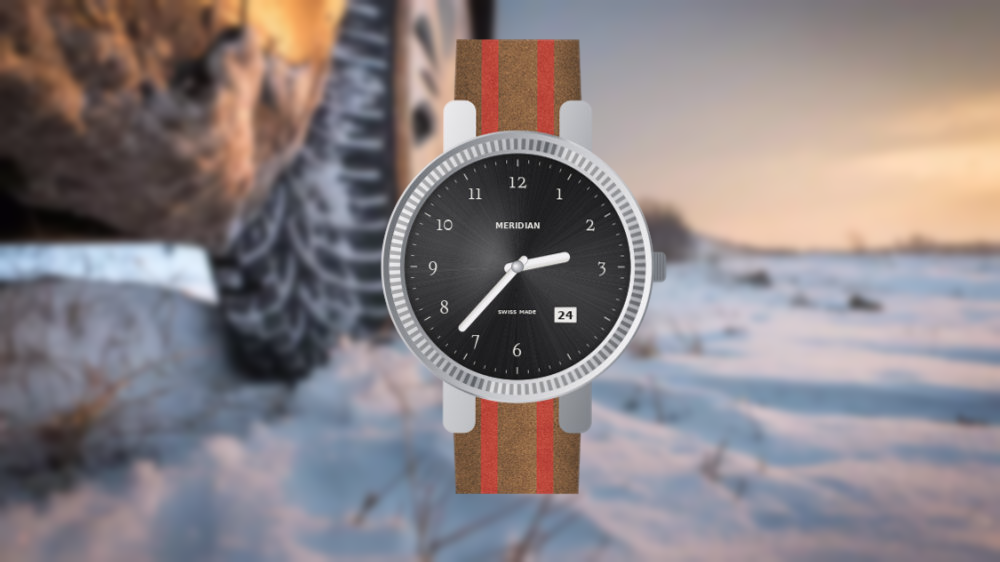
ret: {"hour": 2, "minute": 37}
